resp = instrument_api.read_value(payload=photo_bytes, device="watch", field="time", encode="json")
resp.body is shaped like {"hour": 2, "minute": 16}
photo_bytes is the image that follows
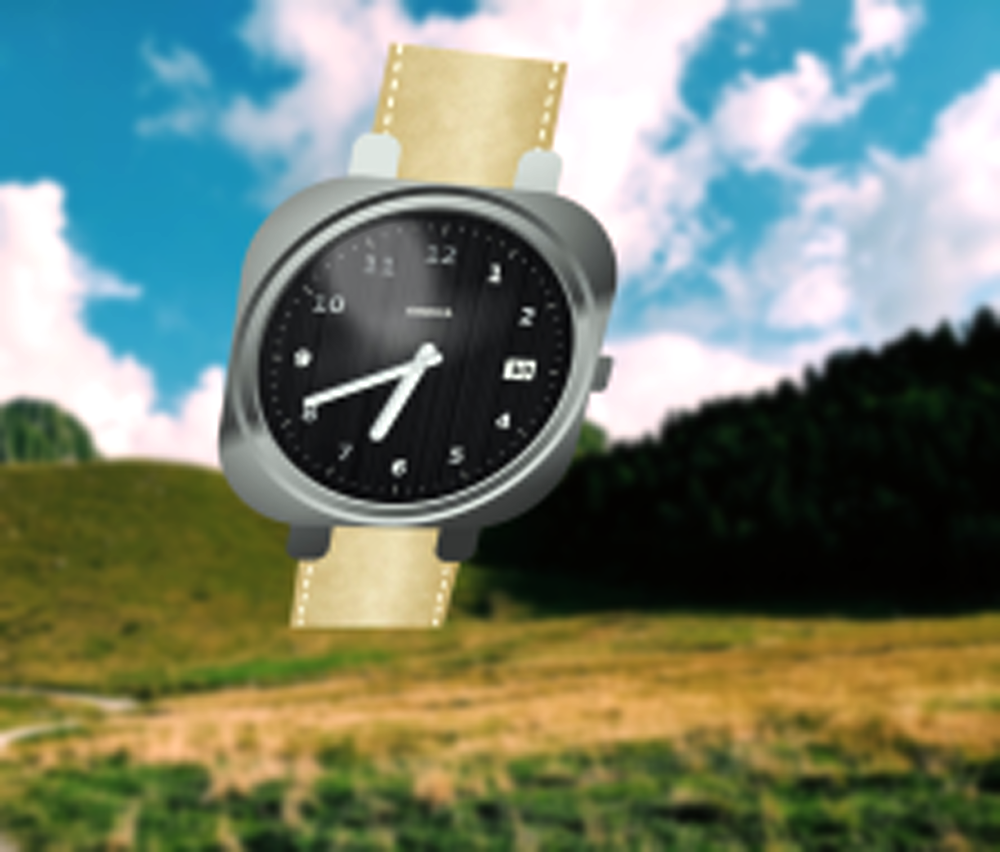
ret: {"hour": 6, "minute": 41}
